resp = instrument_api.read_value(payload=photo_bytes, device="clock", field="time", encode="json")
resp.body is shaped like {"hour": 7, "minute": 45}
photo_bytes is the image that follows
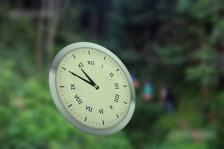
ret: {"hour": 10, "minute": 50}
